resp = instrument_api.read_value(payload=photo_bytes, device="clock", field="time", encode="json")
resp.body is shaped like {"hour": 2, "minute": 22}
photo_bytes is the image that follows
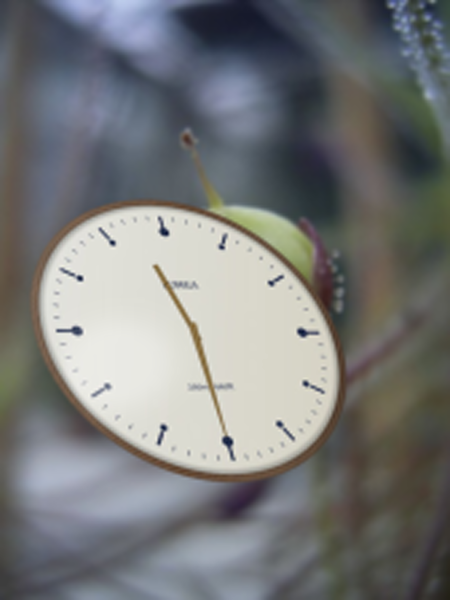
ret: {"hour": 11, "minute": 30}
